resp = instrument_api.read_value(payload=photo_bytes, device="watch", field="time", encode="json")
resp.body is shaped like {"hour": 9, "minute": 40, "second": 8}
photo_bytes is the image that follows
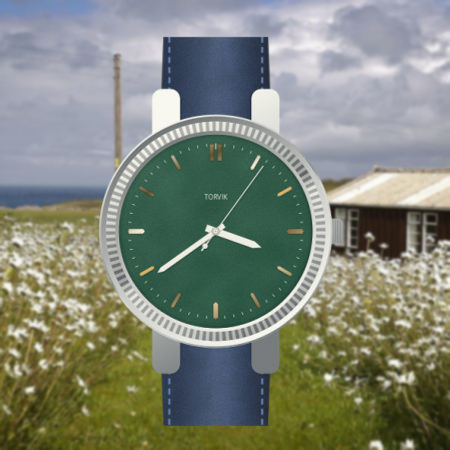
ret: {"hour": 3, "minute": 39, "second": 6}
